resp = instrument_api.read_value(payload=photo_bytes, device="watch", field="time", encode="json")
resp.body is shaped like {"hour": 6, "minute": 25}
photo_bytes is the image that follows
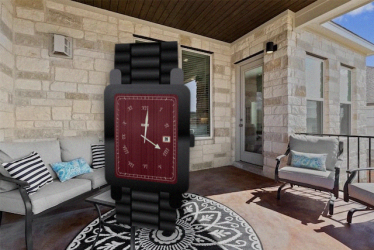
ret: {"hour": 4, "minute": 1}
